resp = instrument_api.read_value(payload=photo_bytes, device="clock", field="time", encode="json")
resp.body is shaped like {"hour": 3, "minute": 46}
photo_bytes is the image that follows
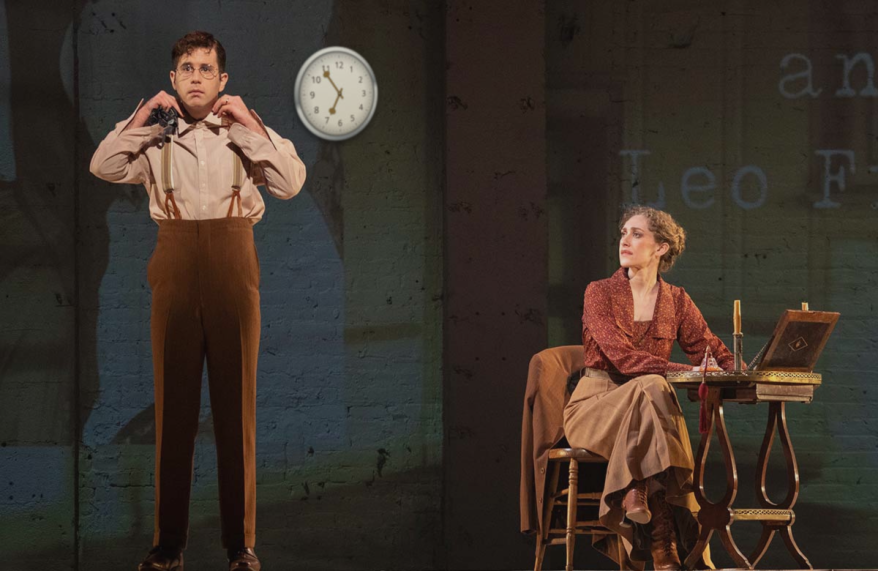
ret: {"hour": 6, "minute": 54}
